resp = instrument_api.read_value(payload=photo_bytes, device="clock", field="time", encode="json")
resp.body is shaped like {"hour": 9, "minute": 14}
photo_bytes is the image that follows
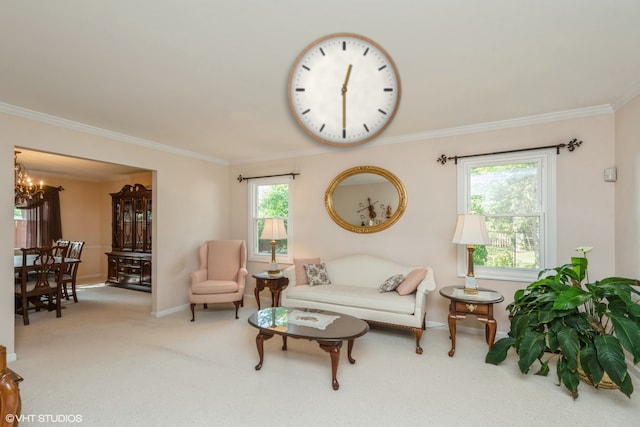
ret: {"hour": 12, "minute": 30}
